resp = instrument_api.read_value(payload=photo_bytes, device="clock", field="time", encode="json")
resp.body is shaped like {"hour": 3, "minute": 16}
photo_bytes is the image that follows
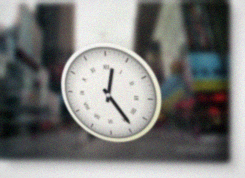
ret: {"hour": 12, "minute": 24}
